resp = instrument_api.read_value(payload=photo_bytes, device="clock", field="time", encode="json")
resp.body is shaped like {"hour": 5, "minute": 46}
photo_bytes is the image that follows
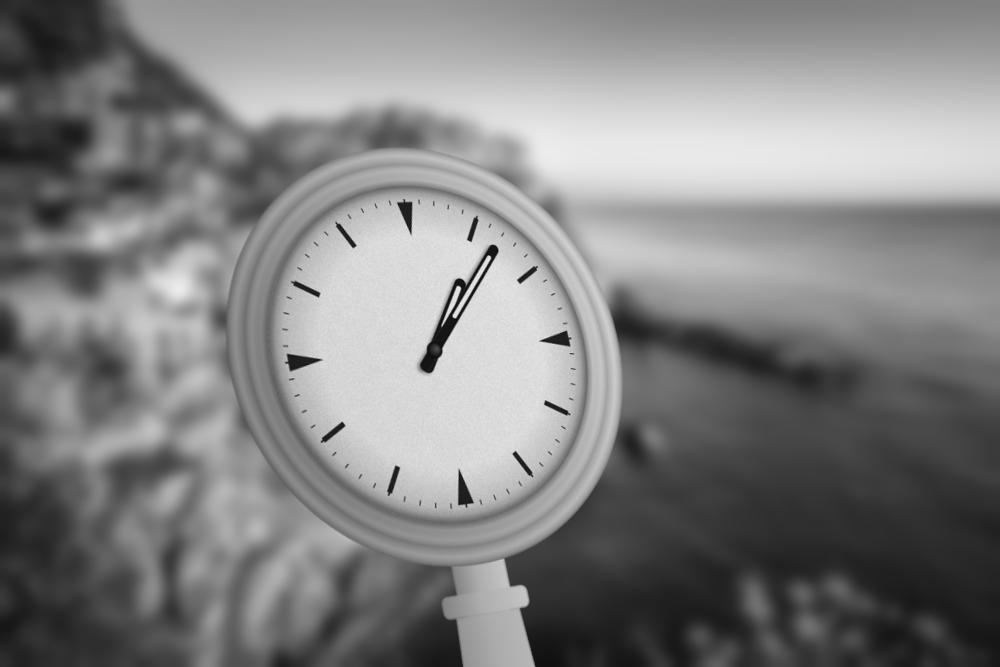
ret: {"hour": 1, "minute": 7}
